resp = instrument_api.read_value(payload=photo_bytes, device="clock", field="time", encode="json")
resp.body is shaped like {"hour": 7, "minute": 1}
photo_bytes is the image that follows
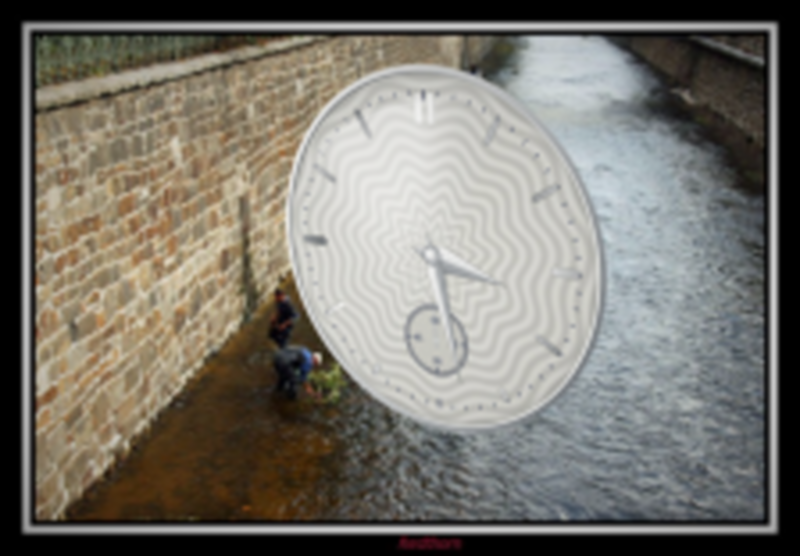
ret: {"hour": 3, "minute": 28}
